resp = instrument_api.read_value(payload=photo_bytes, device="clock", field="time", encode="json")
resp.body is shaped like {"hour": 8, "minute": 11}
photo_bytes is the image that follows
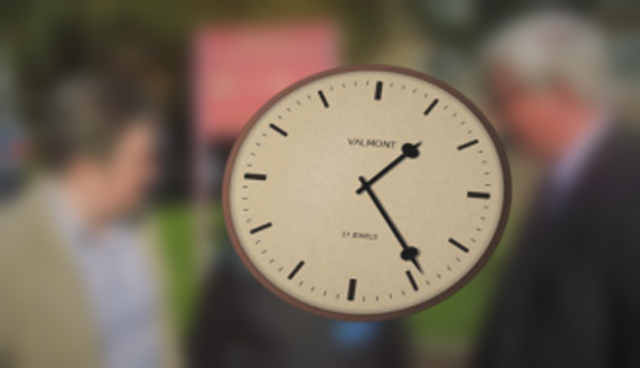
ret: {"hour": 1, "minute": 24}
